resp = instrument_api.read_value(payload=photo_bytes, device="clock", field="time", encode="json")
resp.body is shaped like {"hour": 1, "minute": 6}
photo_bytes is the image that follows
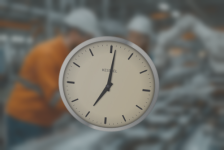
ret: {"hour": 7, "minute": 1}
